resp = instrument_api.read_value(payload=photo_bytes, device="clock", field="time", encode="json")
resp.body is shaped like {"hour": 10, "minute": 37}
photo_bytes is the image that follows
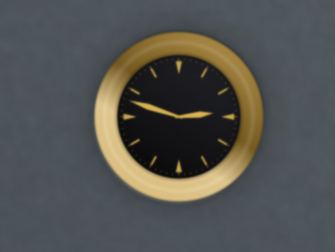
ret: {"hour": 2, "minute": 48}
